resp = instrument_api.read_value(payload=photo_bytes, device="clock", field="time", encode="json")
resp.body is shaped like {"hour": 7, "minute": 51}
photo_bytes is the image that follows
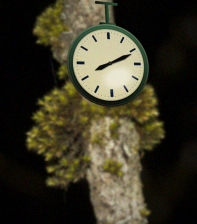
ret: {"hour": 8, "minute": 11}
